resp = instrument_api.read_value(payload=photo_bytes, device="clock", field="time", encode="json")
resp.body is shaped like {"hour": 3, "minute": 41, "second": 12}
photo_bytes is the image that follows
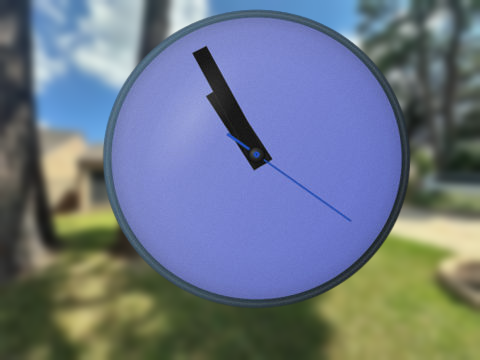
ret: {"hour": 10, "minute": 55, "second": 21}
